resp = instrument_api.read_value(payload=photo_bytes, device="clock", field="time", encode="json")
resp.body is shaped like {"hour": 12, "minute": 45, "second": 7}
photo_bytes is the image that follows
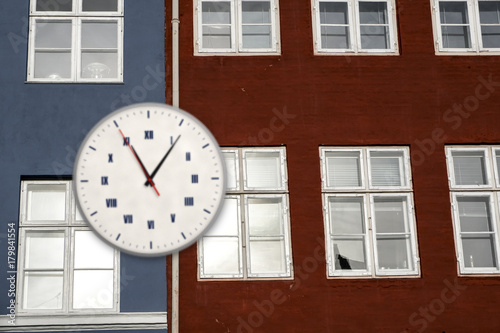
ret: {"hour": 11, "minute": 5, "second": 55}
